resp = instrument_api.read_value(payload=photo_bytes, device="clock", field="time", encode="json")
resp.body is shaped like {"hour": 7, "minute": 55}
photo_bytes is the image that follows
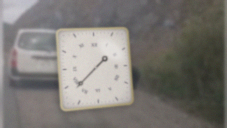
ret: {"hour": 1, "minute": 38}
